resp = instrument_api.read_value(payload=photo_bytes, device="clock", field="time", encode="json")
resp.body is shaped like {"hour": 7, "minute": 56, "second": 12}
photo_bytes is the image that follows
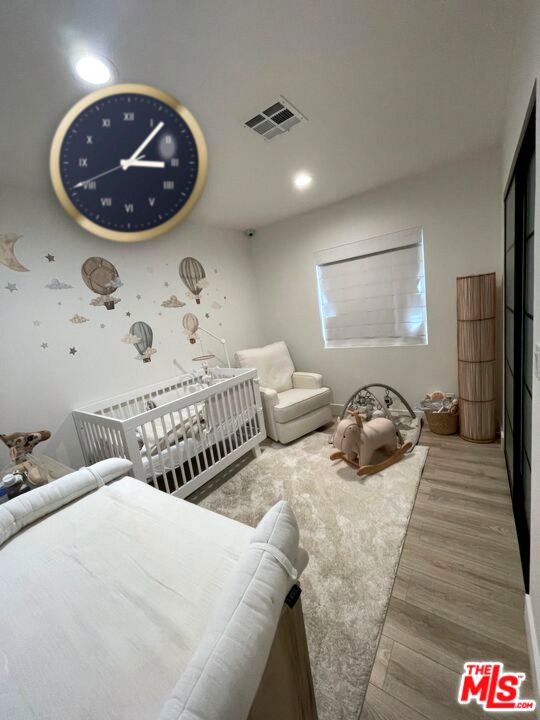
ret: {"hour": 3, "minute": 6, "second": 41}
